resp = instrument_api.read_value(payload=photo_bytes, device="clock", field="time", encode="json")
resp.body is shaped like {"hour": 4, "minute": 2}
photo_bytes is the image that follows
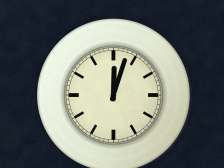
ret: {"hour": 12, "minute": 3}
